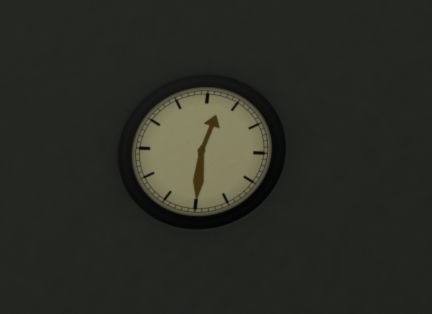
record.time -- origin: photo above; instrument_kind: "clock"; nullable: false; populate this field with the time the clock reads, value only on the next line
12:30
